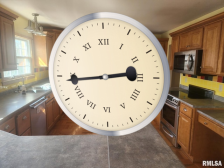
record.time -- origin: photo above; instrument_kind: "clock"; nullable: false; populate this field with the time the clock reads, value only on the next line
2:44
